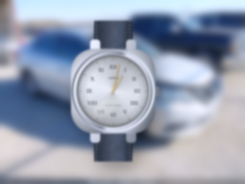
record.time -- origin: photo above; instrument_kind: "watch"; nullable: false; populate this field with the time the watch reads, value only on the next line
1:02
